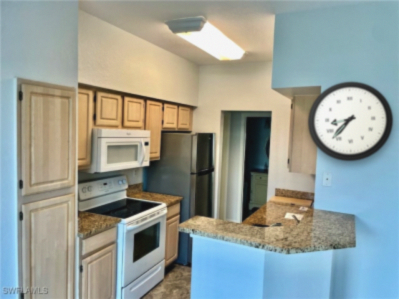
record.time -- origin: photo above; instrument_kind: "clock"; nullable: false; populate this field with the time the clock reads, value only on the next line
8:37
